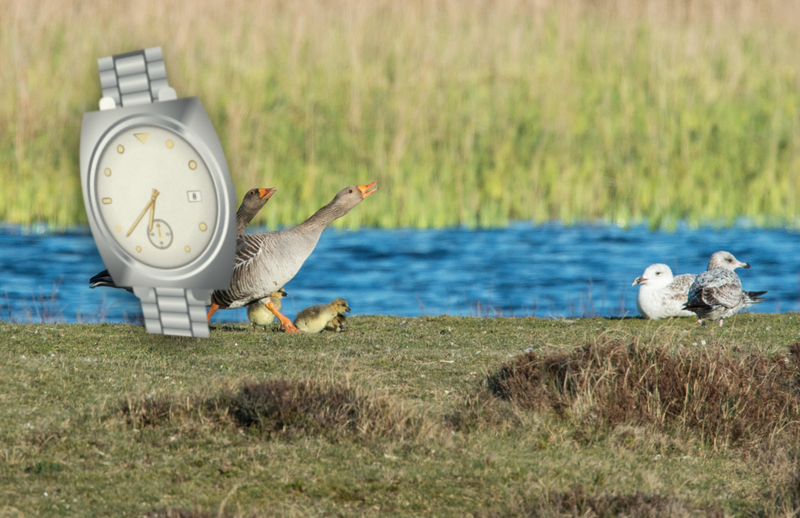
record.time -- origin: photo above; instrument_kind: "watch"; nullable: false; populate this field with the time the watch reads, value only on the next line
6:38
